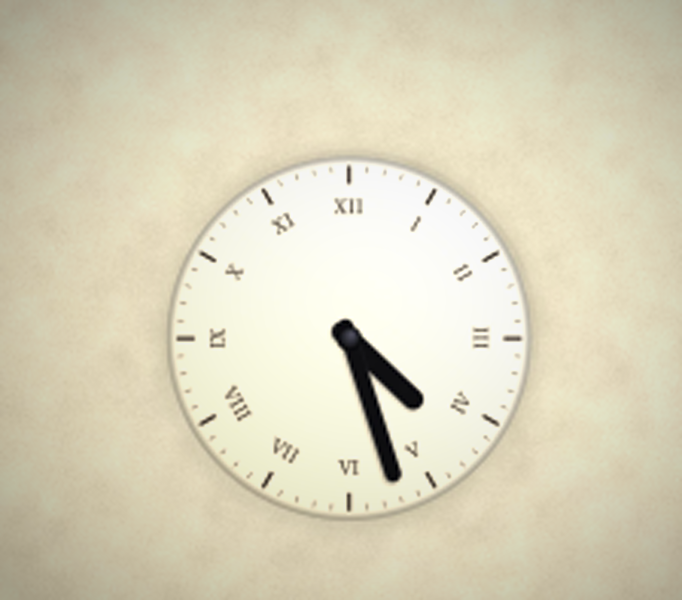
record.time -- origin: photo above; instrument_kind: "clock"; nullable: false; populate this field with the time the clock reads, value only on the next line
4:27
